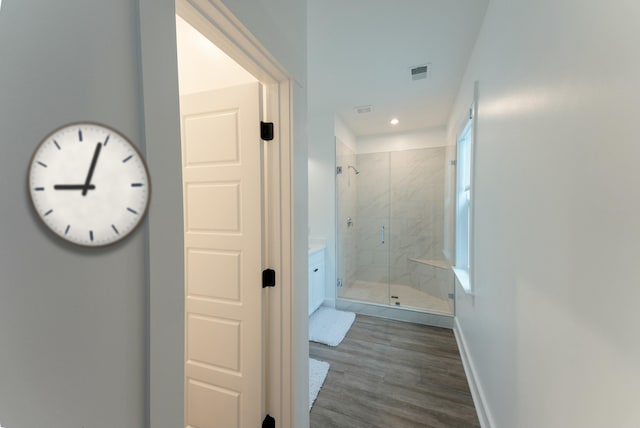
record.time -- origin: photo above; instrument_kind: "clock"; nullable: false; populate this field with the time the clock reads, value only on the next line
9:04
